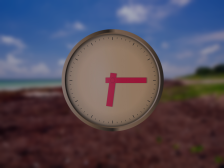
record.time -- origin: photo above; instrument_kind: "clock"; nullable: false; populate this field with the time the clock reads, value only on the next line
6:15
